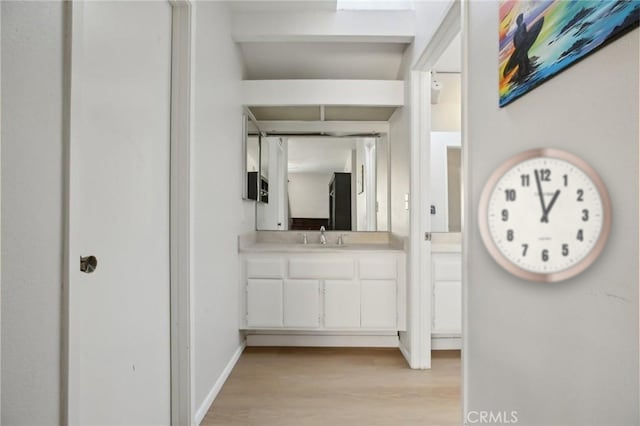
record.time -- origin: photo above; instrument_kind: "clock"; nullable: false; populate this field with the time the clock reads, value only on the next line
12:58
